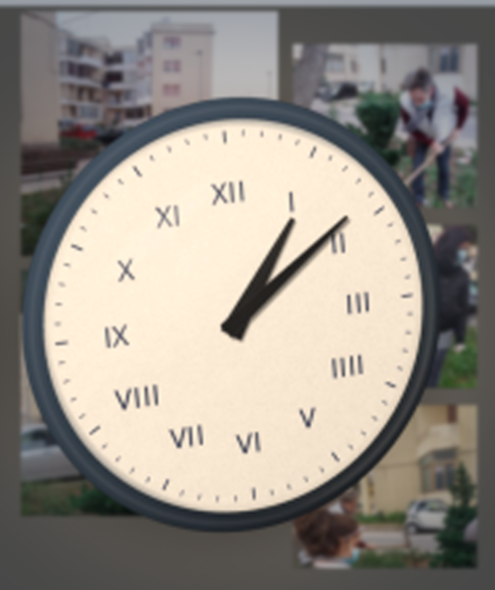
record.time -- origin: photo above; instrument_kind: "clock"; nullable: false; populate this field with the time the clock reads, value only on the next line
1:09
